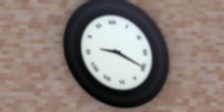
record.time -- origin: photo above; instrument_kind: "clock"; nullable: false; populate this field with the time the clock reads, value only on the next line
9:20
